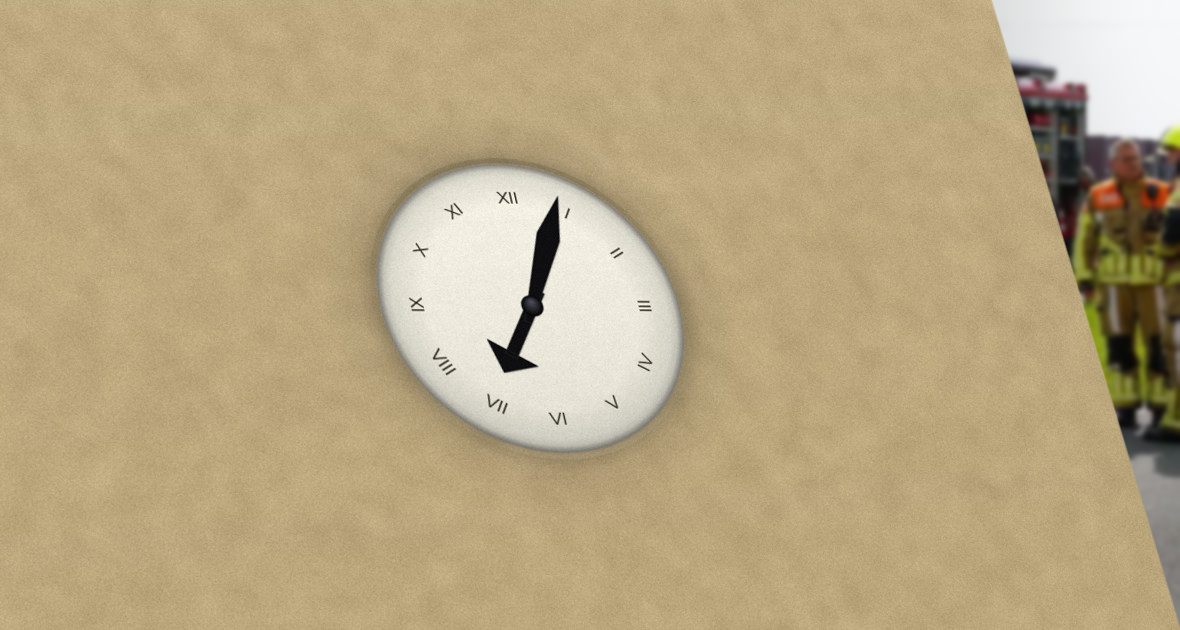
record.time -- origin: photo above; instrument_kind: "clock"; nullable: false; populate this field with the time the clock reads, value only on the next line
7:04
